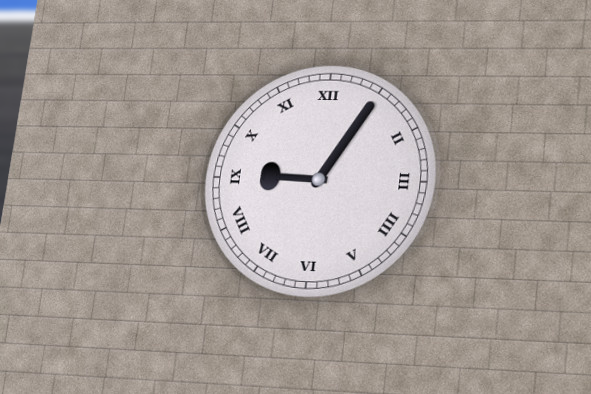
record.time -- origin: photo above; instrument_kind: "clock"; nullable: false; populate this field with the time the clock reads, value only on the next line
9:05
